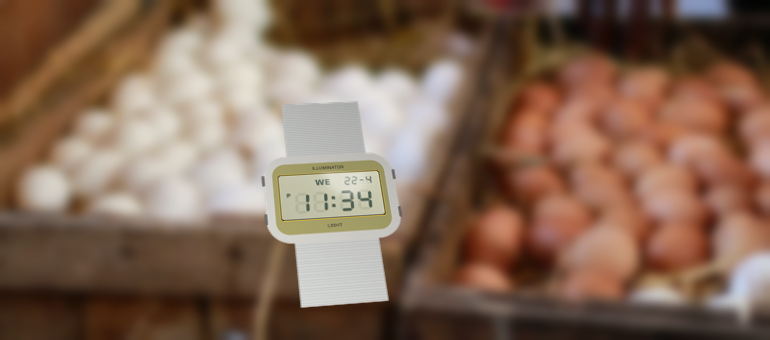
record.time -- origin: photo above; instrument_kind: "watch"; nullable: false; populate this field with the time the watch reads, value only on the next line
11:34
